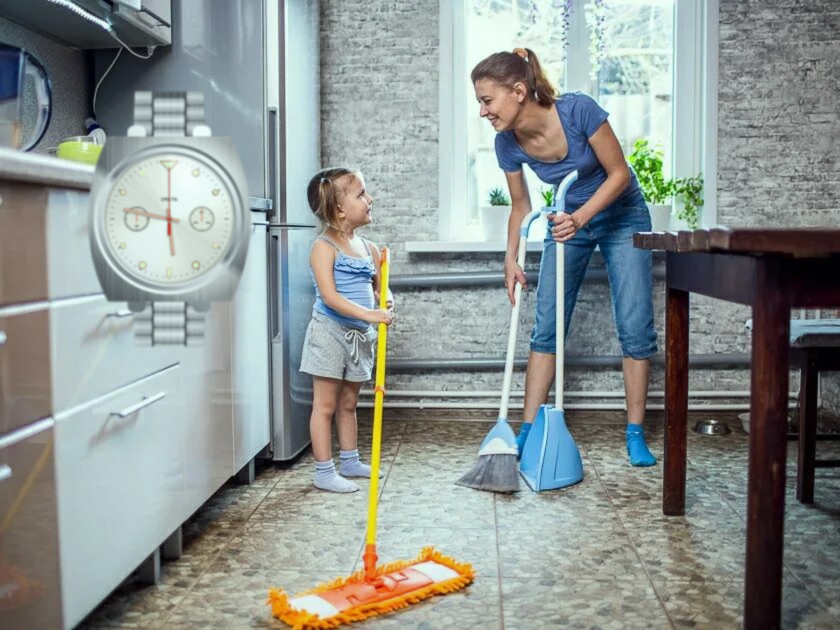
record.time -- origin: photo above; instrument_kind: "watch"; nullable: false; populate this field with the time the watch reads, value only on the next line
5:47
